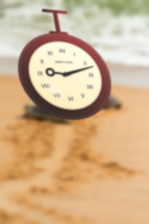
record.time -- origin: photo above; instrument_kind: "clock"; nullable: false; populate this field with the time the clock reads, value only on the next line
9:12
